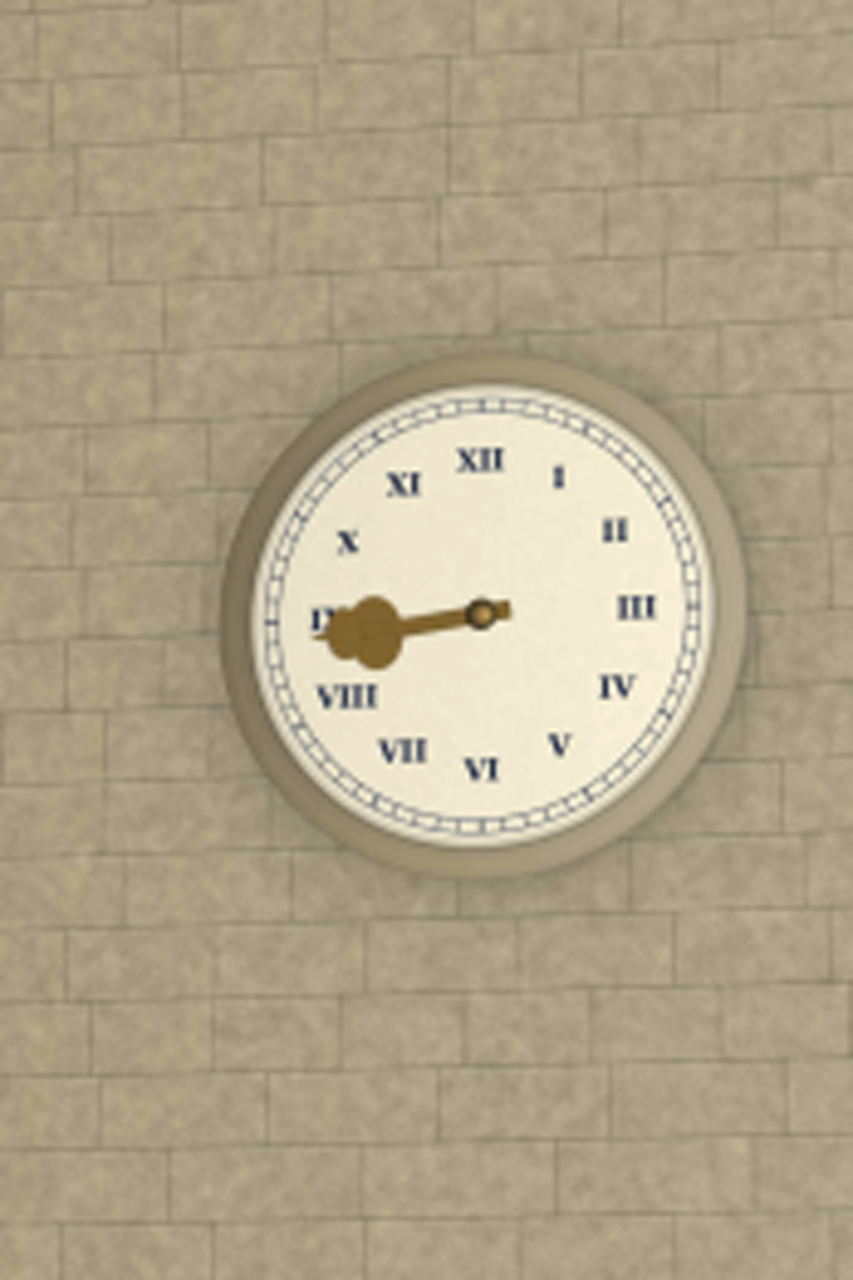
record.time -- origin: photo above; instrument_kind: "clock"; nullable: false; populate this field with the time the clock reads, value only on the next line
8:44
